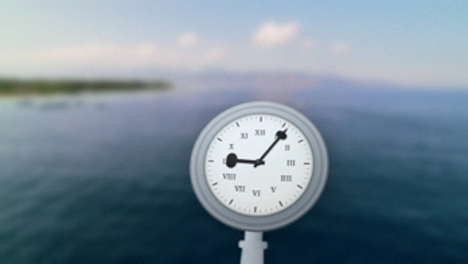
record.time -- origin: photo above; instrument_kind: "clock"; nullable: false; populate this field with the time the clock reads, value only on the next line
9:06
